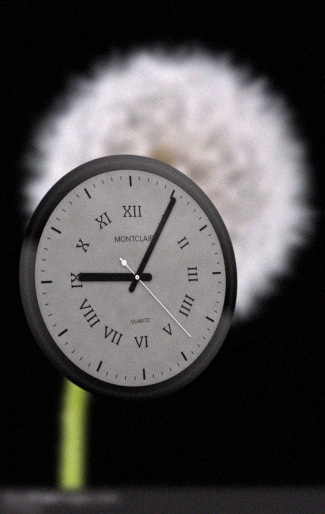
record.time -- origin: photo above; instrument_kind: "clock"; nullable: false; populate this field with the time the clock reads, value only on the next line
9:05:23
